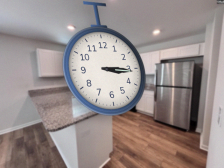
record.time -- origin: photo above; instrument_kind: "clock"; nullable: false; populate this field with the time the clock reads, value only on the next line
3:16
